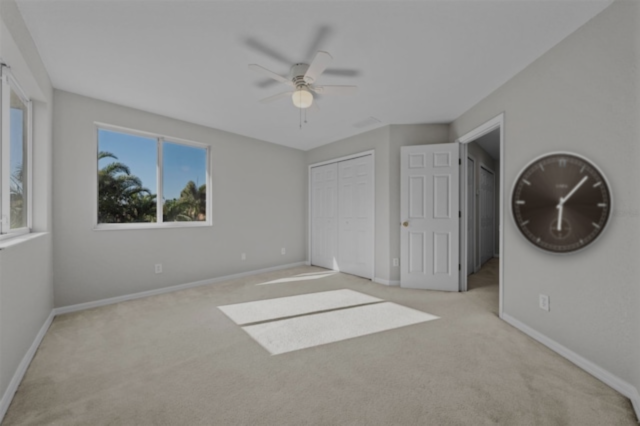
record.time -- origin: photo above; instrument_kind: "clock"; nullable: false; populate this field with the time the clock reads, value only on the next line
6:07
